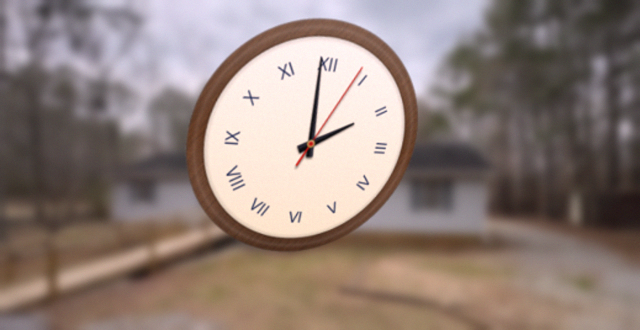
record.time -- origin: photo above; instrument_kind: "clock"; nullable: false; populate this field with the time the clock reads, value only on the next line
1:59:04
